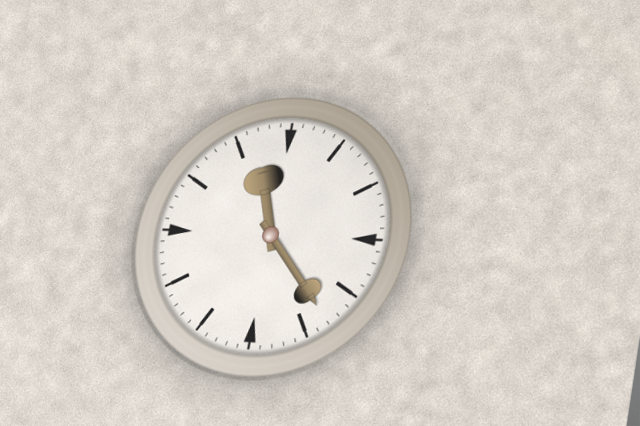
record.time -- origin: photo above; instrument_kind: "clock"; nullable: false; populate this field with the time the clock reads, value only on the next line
11:23
